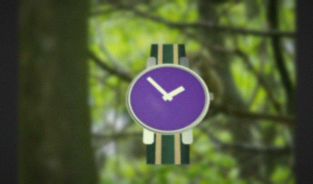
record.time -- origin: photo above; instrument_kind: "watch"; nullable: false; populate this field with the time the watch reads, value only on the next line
1:53
